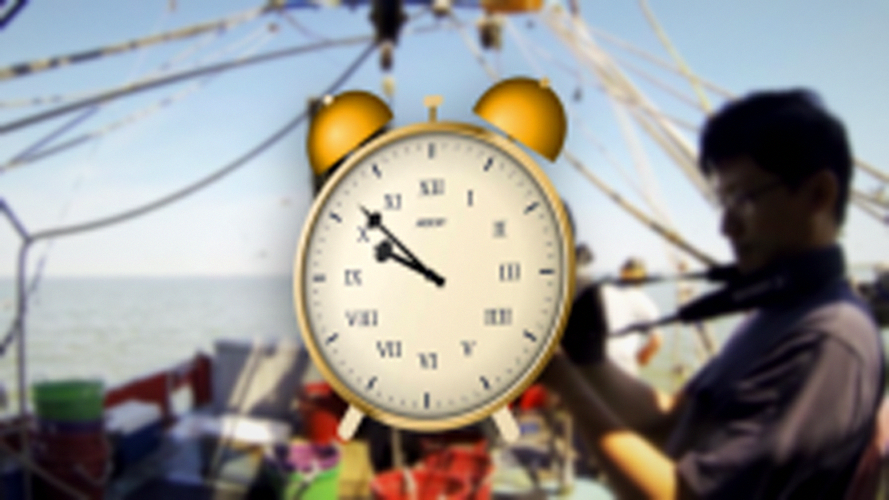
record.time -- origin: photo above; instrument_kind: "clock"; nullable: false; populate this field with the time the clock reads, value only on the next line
9:52
